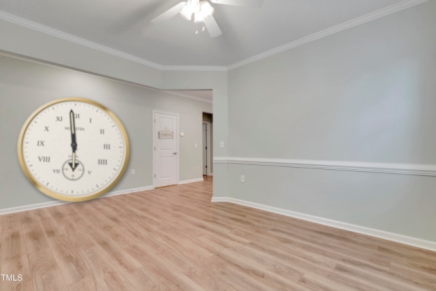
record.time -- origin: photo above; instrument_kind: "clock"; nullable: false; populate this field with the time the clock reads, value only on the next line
5:59
